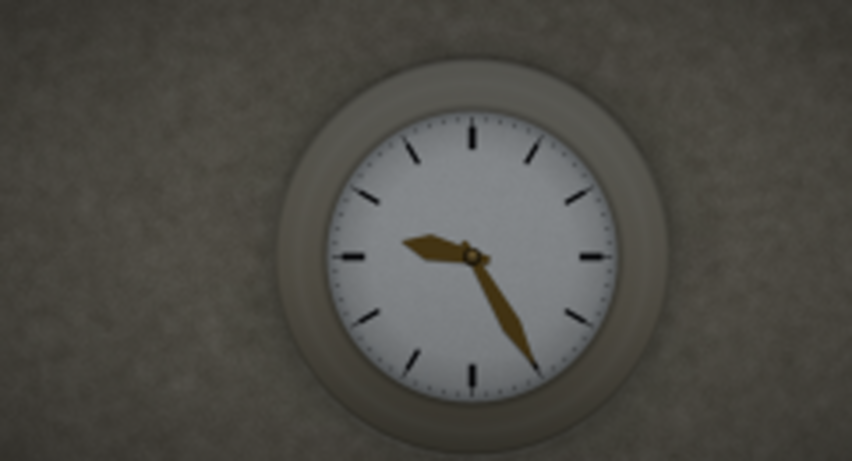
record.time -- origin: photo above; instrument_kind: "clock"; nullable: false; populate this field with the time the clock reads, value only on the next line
9:25
